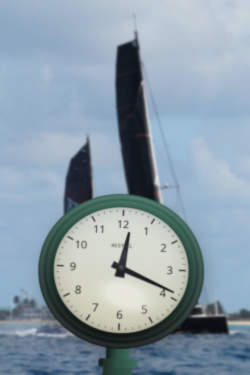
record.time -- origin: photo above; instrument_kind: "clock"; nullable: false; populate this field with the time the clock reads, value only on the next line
12:19
